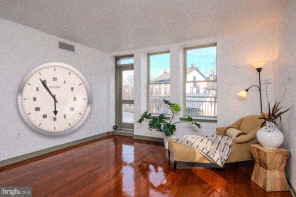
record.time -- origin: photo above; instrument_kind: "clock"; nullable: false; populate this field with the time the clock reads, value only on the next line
5:54
